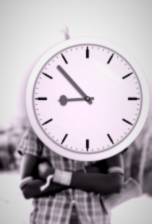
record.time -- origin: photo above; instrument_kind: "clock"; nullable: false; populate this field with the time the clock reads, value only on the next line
8:53
